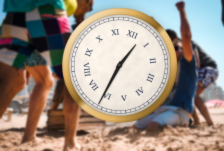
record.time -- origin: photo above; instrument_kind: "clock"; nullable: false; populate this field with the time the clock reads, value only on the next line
12:31
